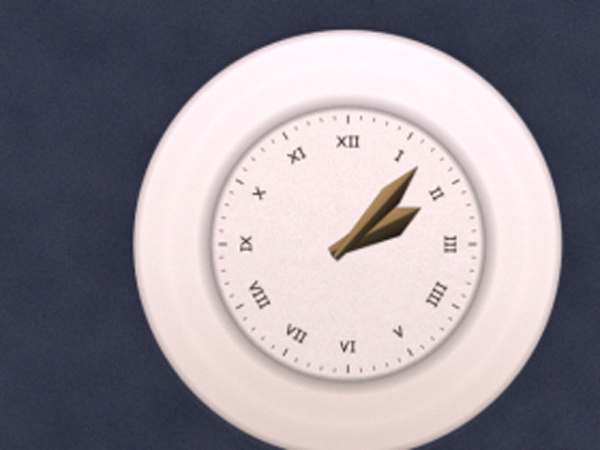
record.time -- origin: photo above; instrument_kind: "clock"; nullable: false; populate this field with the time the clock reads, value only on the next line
2:07
